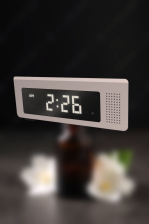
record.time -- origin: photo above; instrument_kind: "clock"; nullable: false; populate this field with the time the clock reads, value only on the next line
2:26
